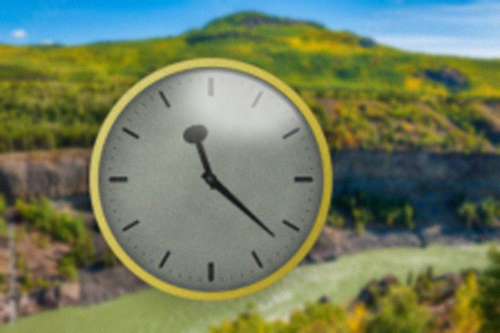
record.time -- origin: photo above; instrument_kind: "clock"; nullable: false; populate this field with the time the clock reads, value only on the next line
11:22
